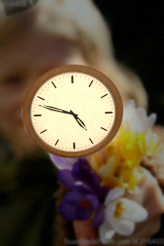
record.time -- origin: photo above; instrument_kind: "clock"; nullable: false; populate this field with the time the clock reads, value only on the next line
4:48
